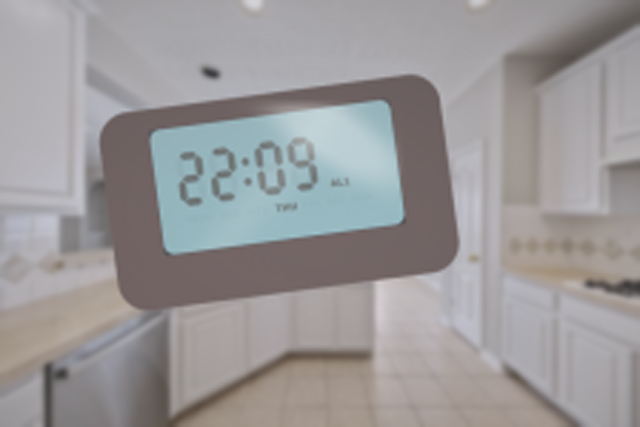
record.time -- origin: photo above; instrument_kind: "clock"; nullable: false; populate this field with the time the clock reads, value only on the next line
22:09
